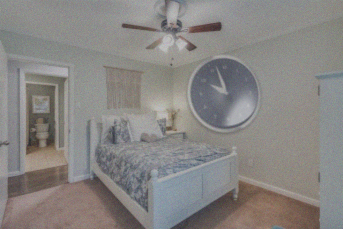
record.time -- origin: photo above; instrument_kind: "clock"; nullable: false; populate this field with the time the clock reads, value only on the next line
9:57
